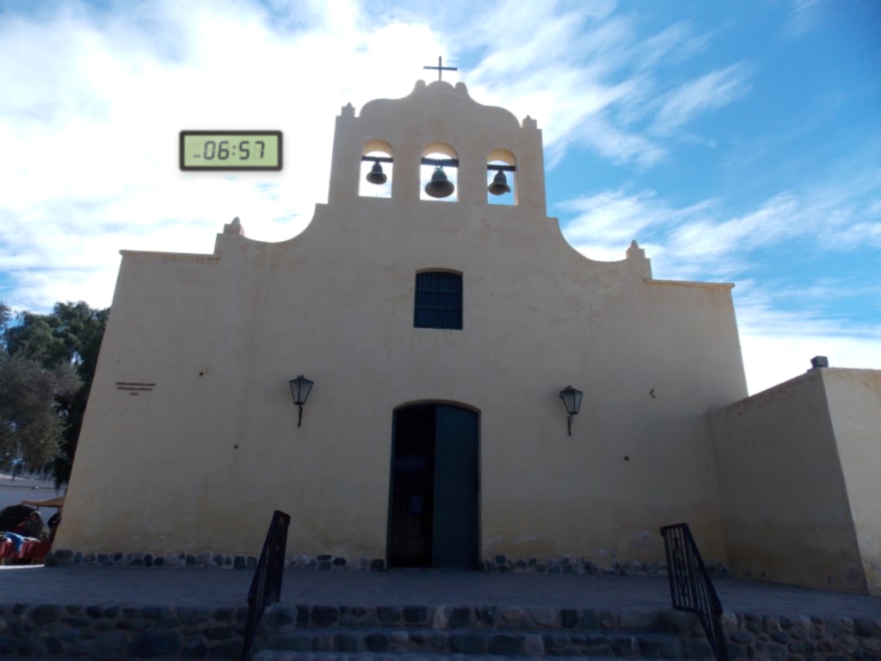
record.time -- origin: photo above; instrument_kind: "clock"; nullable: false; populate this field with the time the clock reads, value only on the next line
6:57
